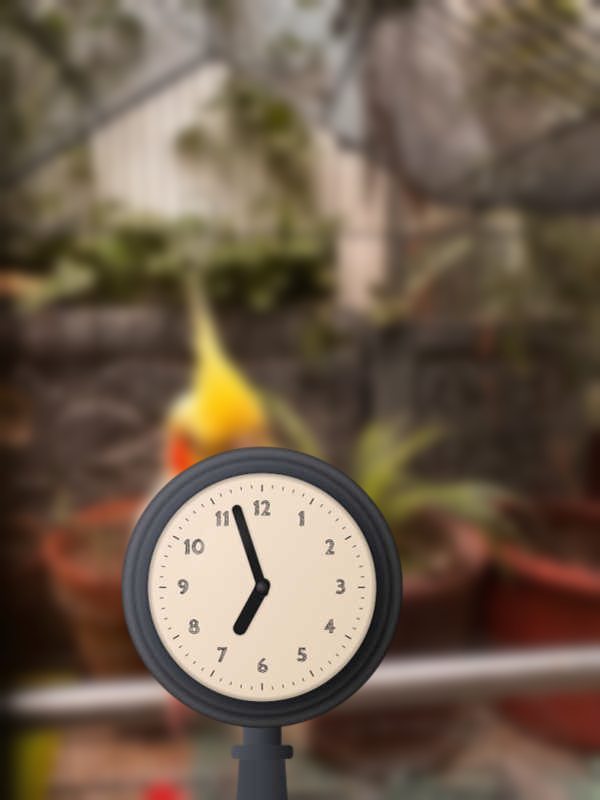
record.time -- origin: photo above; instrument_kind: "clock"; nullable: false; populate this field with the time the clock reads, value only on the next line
6:57
